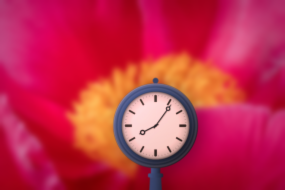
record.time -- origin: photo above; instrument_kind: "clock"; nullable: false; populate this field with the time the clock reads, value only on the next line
8:06
